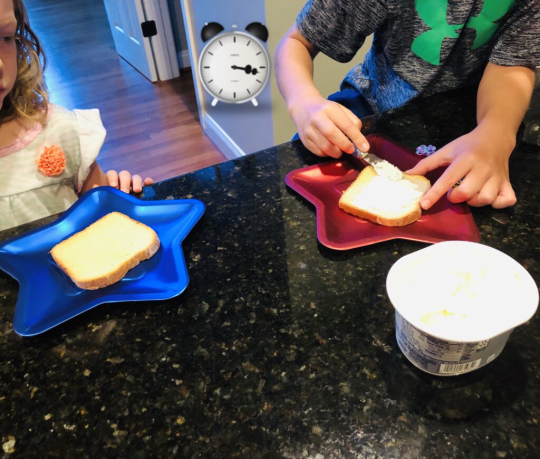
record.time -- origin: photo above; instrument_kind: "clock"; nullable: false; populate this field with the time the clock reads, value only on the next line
3:17
